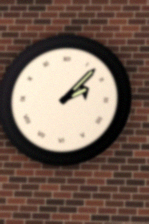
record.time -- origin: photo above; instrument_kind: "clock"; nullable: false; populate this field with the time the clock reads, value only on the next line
2:07
